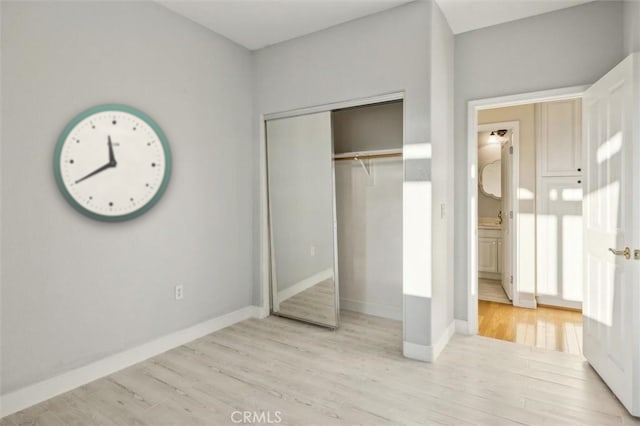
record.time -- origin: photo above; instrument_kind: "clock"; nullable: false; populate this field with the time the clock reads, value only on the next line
11:40
